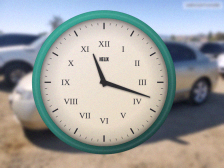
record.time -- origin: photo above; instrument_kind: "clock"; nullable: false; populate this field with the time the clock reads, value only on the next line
11:18
